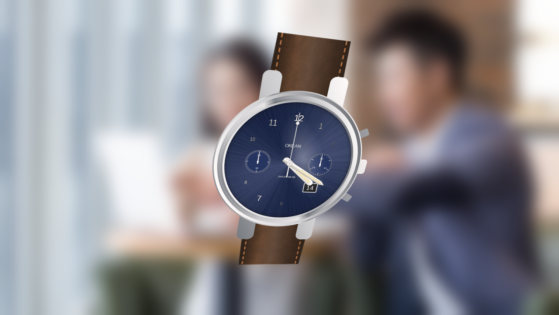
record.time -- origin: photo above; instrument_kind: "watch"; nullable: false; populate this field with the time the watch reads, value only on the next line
4:20
